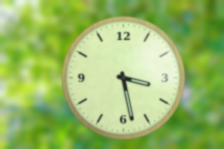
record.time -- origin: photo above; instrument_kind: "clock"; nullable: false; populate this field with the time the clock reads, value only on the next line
3:28
